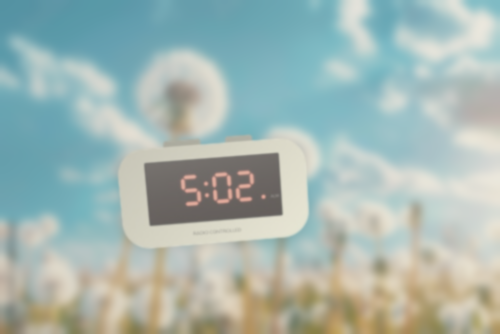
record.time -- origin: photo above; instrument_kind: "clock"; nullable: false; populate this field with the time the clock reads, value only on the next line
5:02
